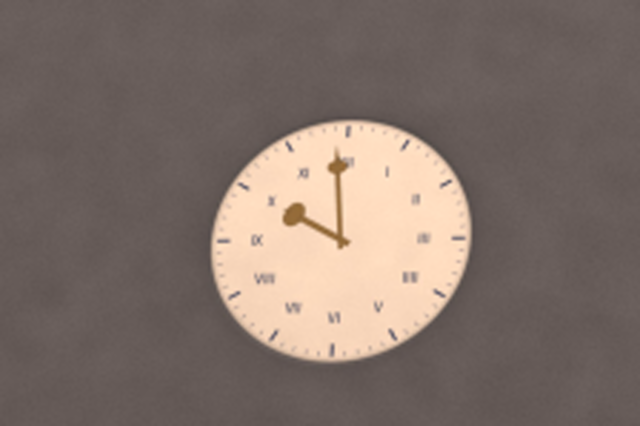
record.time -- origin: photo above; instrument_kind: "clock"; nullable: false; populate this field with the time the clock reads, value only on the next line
9:59
